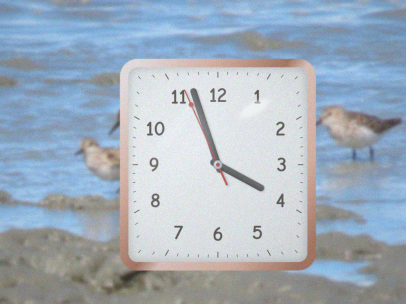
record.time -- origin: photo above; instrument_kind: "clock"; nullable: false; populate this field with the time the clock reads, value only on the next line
3:56:56
